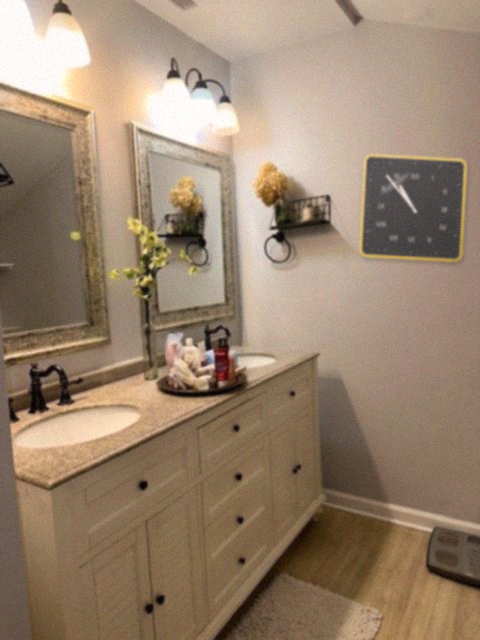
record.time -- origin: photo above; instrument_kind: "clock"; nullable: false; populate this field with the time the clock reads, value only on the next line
10:53
